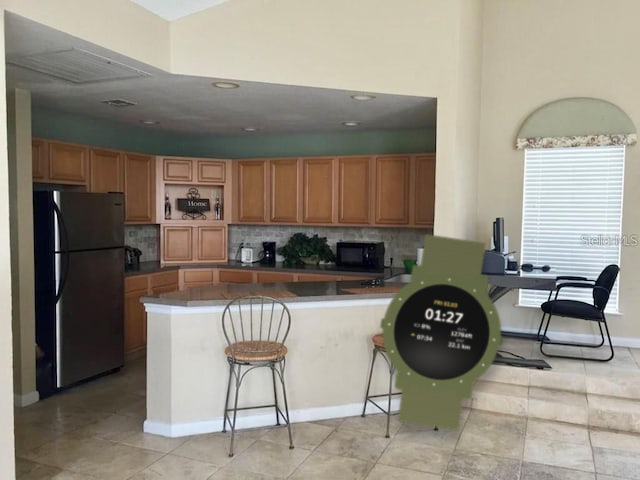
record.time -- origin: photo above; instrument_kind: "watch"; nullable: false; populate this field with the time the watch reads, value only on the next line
1:27
